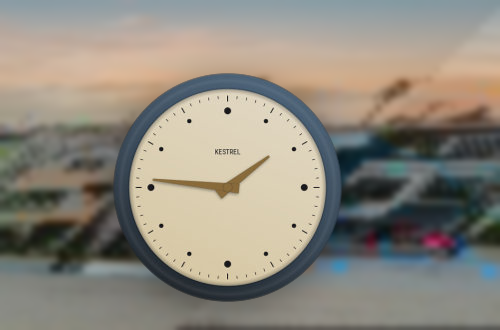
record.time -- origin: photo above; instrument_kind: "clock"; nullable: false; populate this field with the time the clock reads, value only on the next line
1:46
